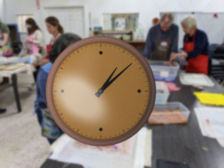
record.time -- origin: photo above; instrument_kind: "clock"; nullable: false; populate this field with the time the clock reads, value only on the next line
1:08
